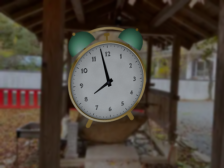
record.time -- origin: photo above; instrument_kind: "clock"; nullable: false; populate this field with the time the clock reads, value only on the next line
7:58
